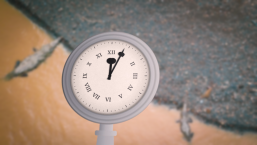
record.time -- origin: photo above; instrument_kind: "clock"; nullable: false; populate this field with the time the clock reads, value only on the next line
12:04
